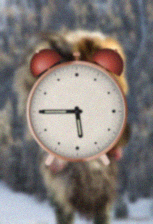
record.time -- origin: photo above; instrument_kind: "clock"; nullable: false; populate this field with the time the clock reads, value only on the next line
5:45
